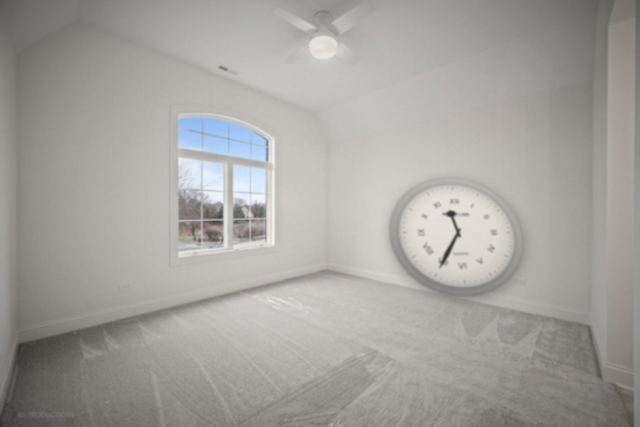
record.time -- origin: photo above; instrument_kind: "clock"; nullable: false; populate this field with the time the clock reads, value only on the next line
11:35
